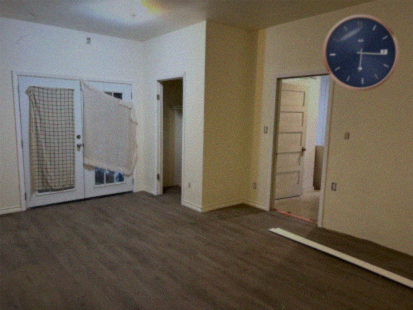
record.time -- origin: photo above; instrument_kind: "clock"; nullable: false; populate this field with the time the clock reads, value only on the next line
6:16
